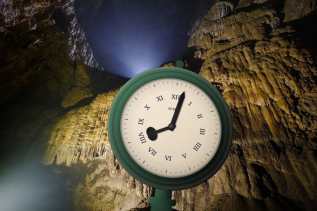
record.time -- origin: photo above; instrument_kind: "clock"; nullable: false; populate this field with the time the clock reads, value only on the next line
8:02
